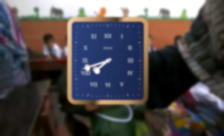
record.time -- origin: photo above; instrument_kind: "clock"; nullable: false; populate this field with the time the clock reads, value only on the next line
7:42
